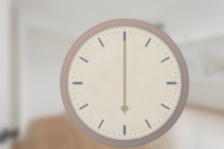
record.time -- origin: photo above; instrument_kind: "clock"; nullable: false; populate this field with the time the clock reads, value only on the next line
6:00
